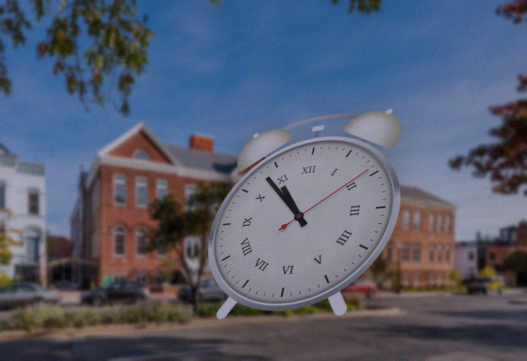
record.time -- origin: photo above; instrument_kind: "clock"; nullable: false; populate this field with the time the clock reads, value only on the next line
10:53:09
